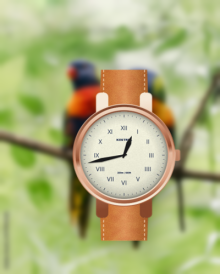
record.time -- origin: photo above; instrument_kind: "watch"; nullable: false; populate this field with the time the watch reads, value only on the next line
12:43
